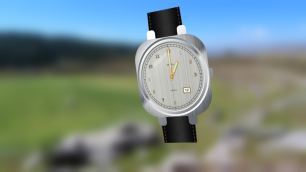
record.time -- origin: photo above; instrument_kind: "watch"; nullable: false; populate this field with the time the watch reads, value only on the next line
1:00
